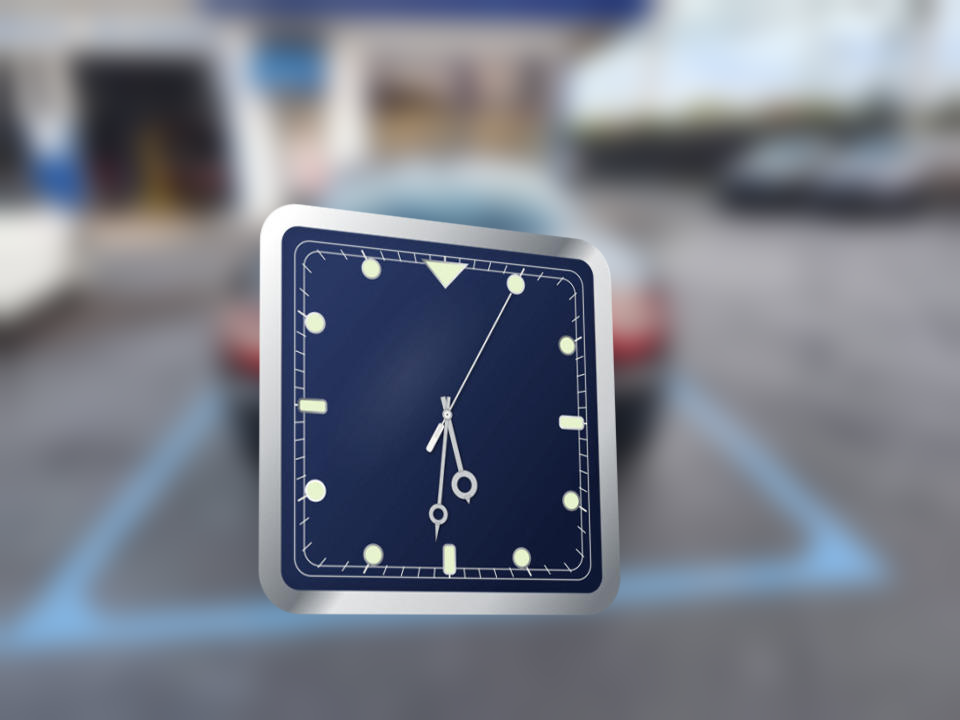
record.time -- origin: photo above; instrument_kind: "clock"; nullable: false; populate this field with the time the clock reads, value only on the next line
5:31:05
